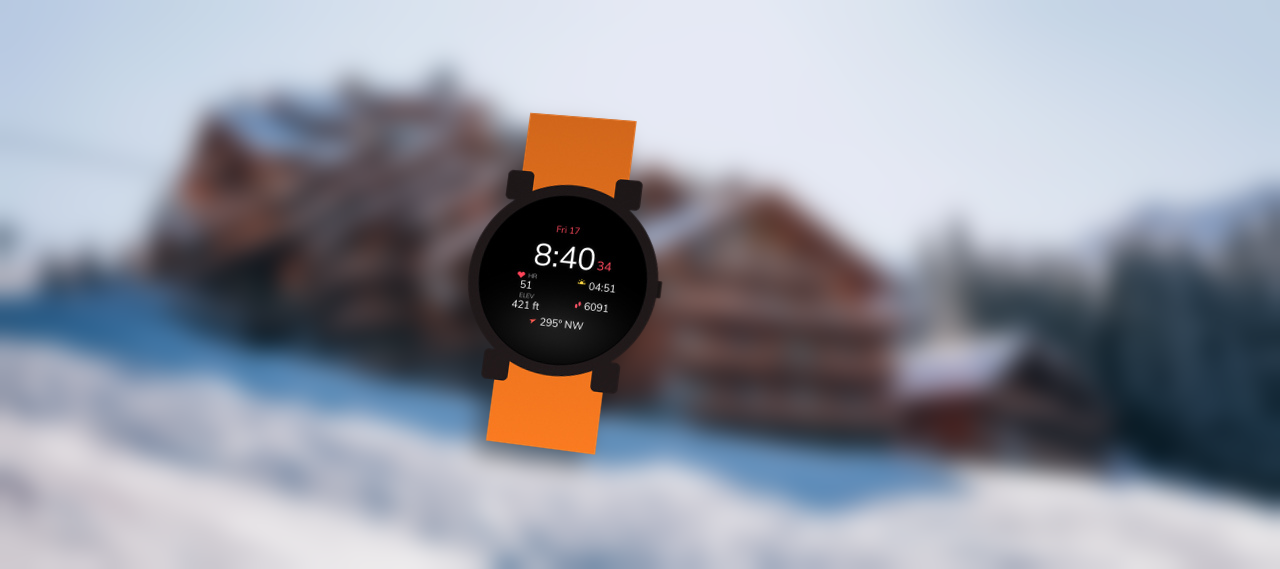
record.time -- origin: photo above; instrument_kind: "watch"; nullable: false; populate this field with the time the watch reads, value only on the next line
8:40:34
